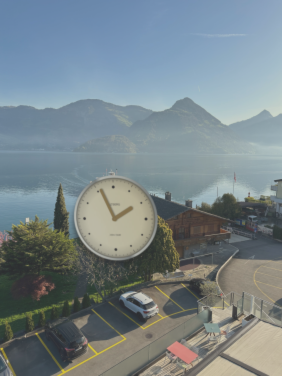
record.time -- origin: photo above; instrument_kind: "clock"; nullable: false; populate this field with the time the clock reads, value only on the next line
1:56
